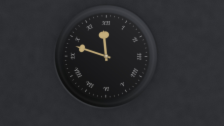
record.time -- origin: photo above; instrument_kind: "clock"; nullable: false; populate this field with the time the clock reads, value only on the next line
11:48
